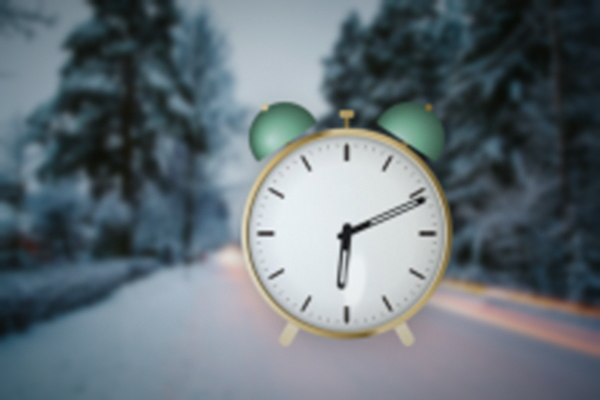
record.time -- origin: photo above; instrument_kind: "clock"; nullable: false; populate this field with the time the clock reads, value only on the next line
6:11
